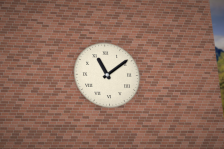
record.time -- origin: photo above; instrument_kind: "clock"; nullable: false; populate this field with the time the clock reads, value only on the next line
11:09
